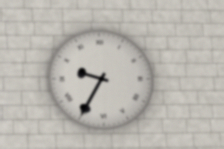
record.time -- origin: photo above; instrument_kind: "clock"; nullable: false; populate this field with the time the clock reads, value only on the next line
9:35
